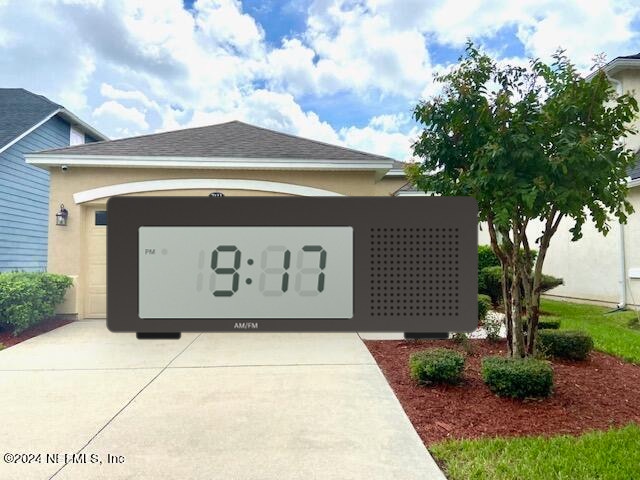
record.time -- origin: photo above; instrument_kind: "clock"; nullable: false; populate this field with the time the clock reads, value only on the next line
9:17
